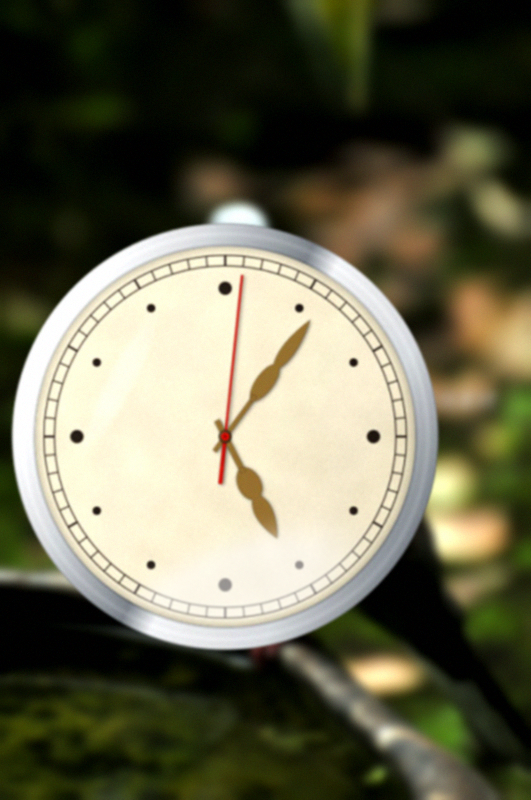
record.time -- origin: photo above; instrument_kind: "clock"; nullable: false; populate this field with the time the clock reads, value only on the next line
5:06:01
